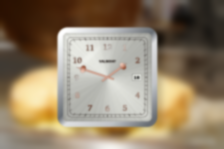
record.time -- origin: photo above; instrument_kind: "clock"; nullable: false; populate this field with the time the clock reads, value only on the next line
1:48
